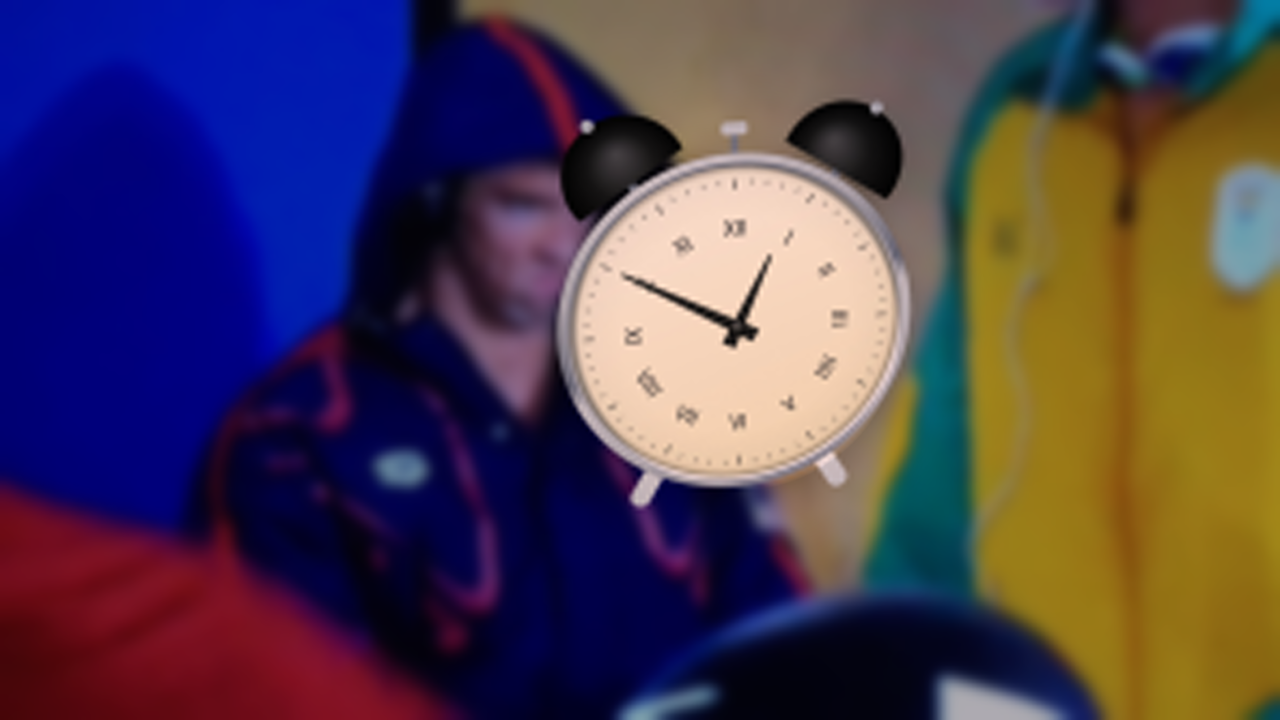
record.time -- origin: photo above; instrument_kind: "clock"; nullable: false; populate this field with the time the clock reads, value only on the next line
12:50
